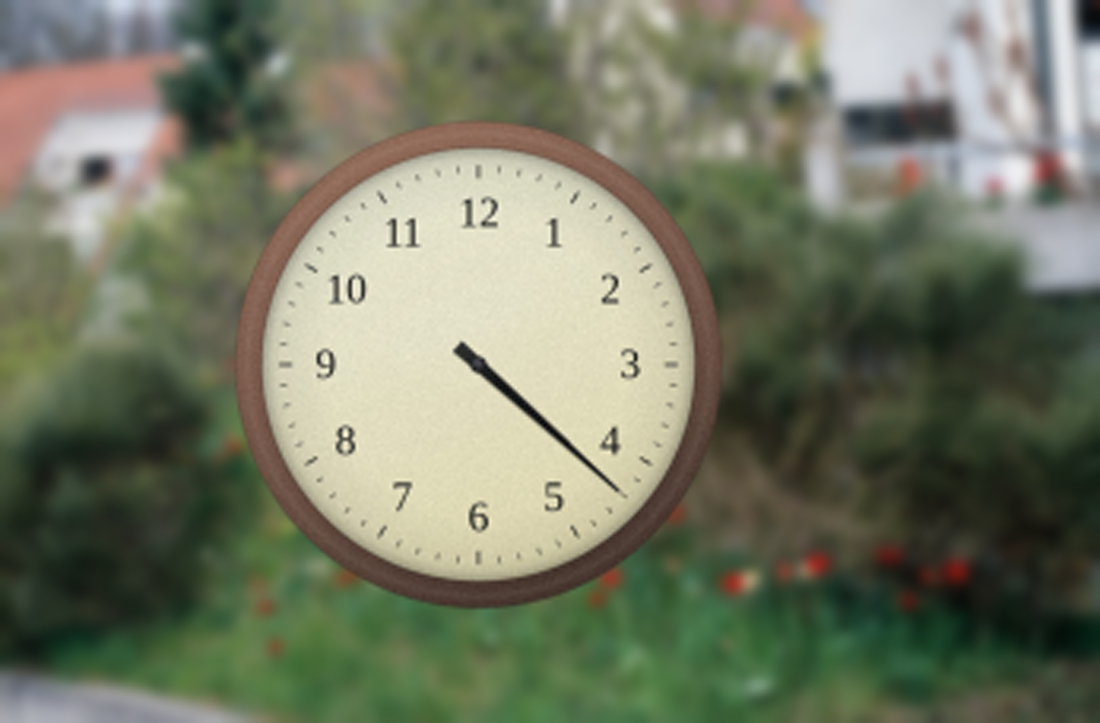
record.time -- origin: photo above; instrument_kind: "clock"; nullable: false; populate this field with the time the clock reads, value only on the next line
4:22
